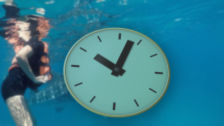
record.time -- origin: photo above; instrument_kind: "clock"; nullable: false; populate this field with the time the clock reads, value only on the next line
10:03
